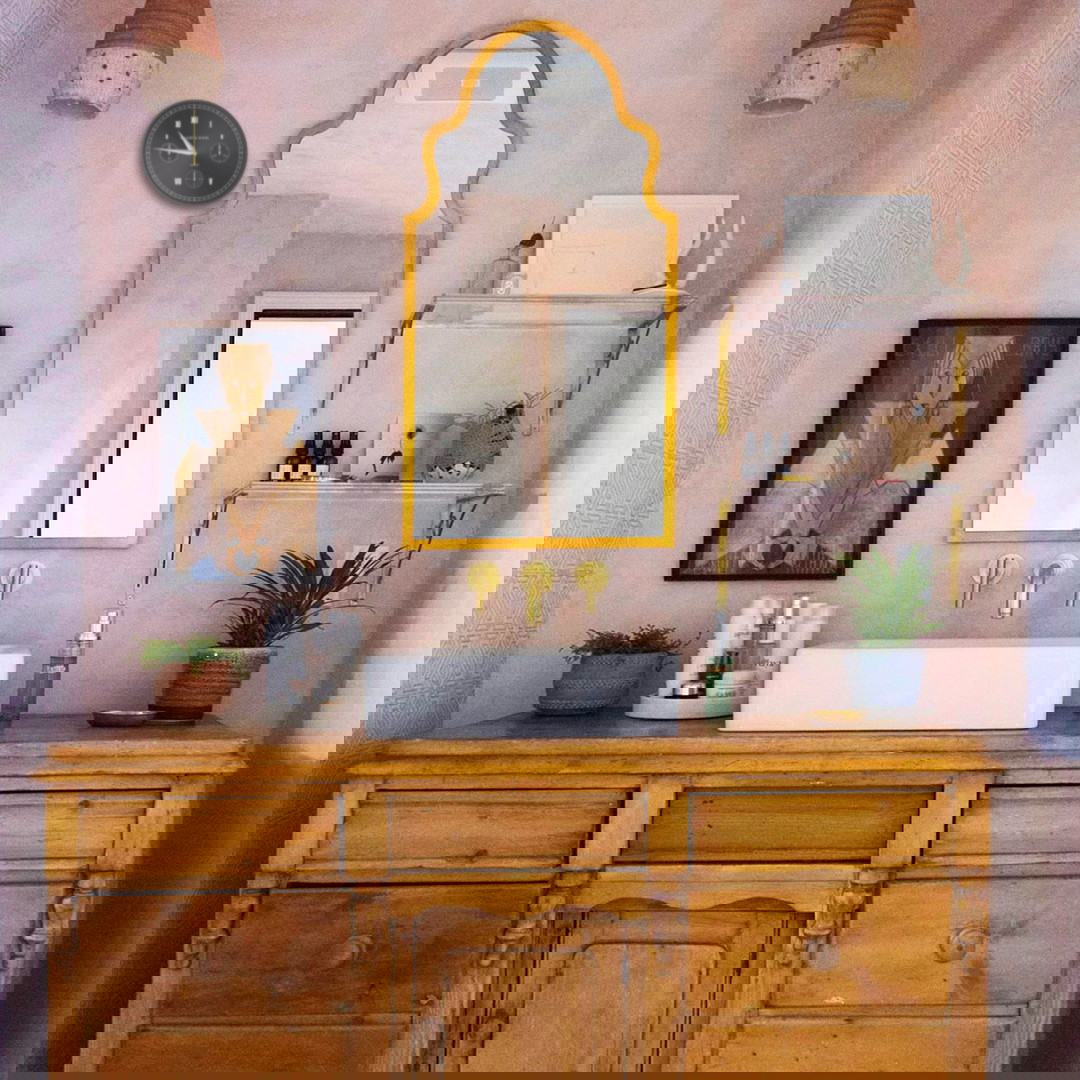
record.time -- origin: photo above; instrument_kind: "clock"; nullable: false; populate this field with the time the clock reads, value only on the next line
10:46
